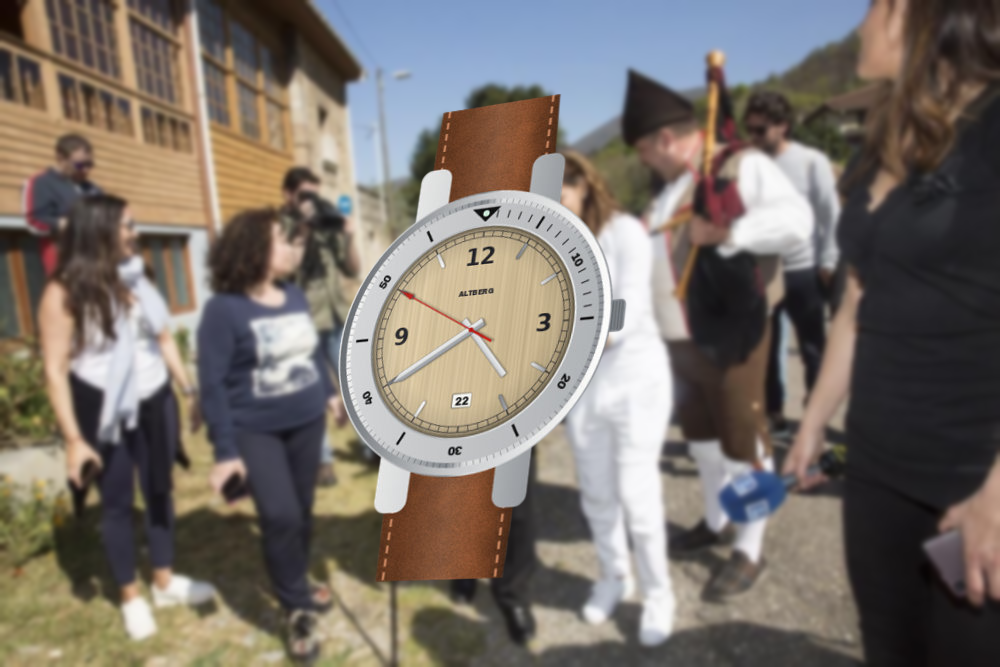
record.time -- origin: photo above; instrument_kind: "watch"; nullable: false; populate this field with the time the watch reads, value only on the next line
4:39:50
